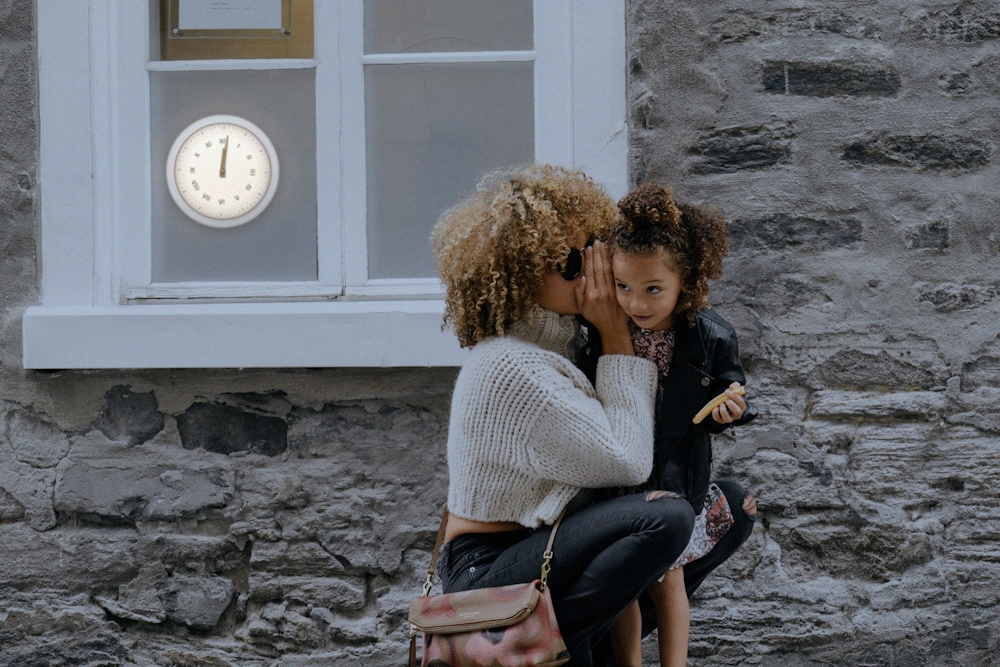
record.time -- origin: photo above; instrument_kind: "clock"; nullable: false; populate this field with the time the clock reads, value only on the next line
12:01
